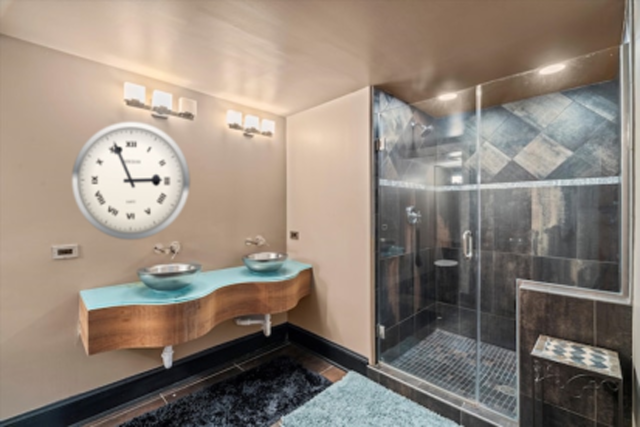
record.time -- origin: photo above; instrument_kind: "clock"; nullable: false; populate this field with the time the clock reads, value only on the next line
2:56
